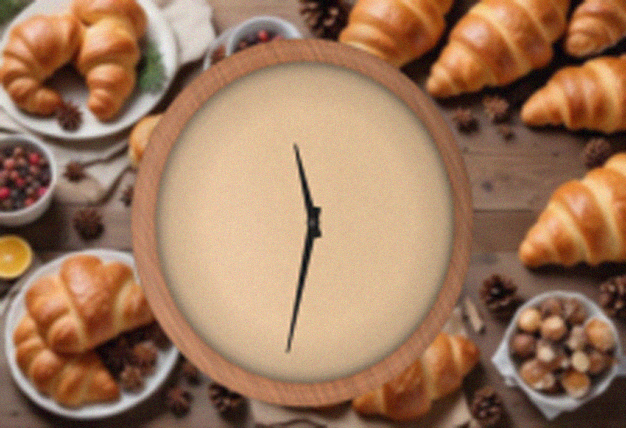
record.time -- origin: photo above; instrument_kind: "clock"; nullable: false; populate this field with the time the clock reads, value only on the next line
11:32
